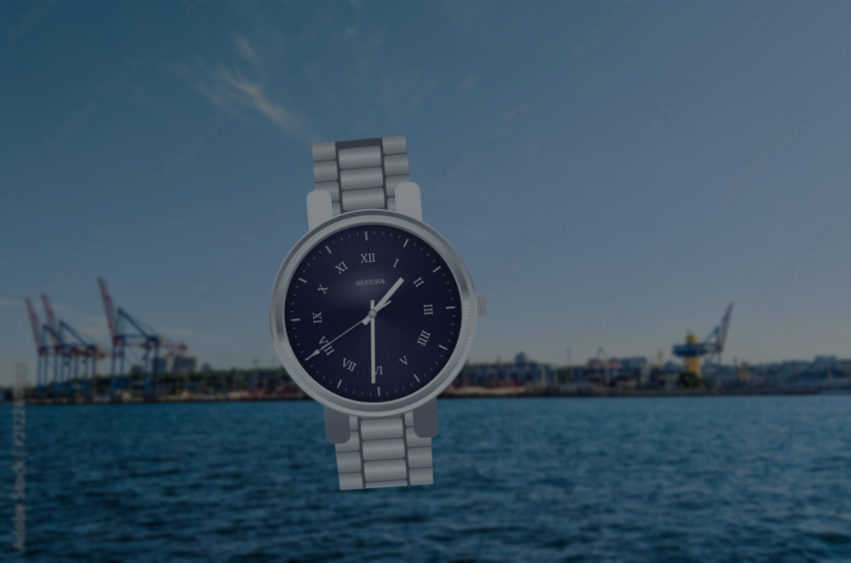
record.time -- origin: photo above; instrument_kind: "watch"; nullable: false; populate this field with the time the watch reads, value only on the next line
1:30:40
